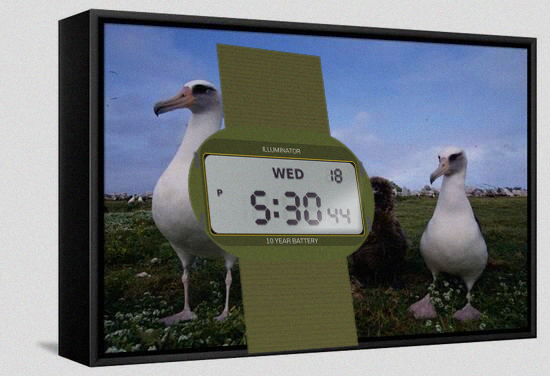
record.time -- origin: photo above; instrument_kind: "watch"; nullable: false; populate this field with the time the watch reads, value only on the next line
5:30:44
